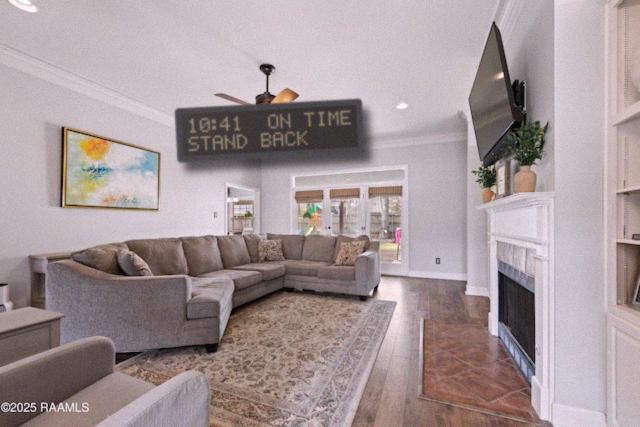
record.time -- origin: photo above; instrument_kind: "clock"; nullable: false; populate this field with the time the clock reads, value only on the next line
10:41
